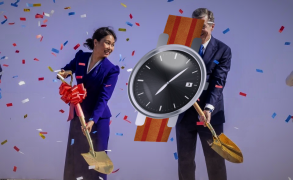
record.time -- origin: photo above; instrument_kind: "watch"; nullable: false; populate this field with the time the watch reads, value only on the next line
7:07
